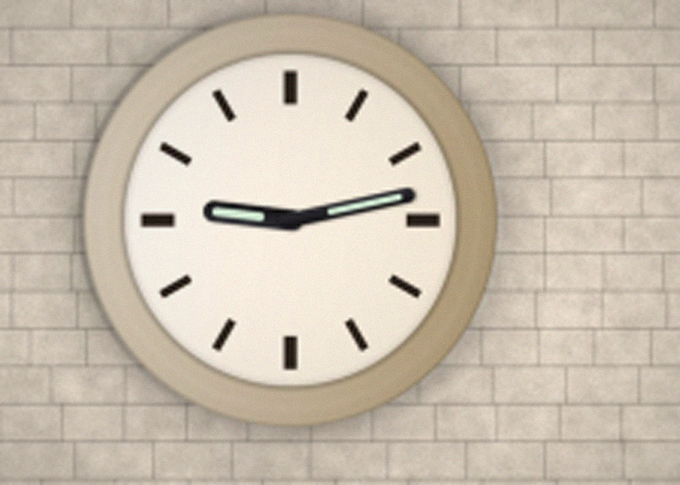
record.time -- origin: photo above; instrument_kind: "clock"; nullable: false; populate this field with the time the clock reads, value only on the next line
9:13
